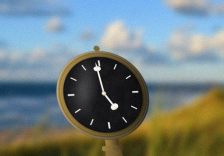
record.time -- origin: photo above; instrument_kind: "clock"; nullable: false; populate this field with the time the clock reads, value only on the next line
4:59
